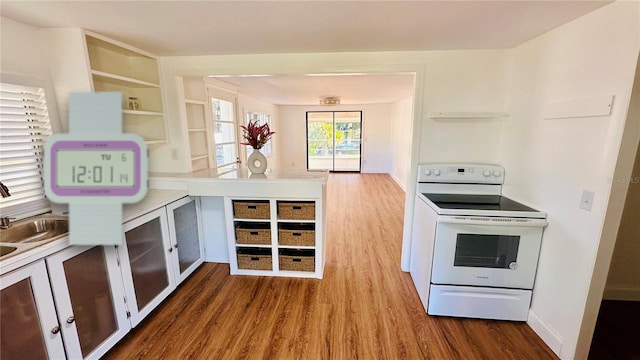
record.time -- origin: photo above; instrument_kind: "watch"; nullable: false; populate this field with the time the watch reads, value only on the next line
12:01
